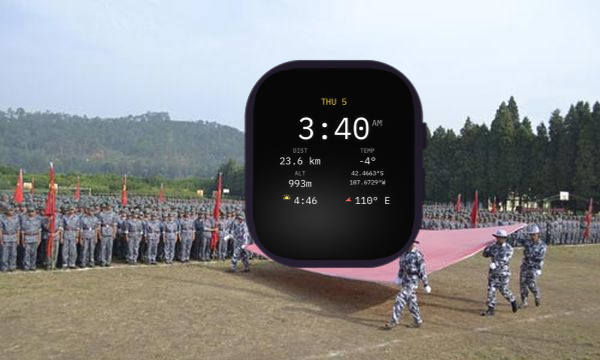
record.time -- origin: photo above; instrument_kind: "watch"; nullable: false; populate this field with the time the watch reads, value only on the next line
3:40
